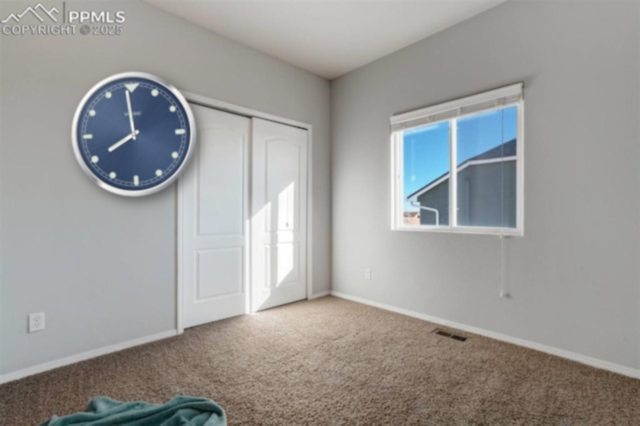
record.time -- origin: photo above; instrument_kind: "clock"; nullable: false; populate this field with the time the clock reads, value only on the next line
7:59
